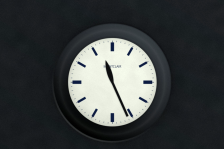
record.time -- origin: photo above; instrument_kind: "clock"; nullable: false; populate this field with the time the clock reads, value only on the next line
11:26
